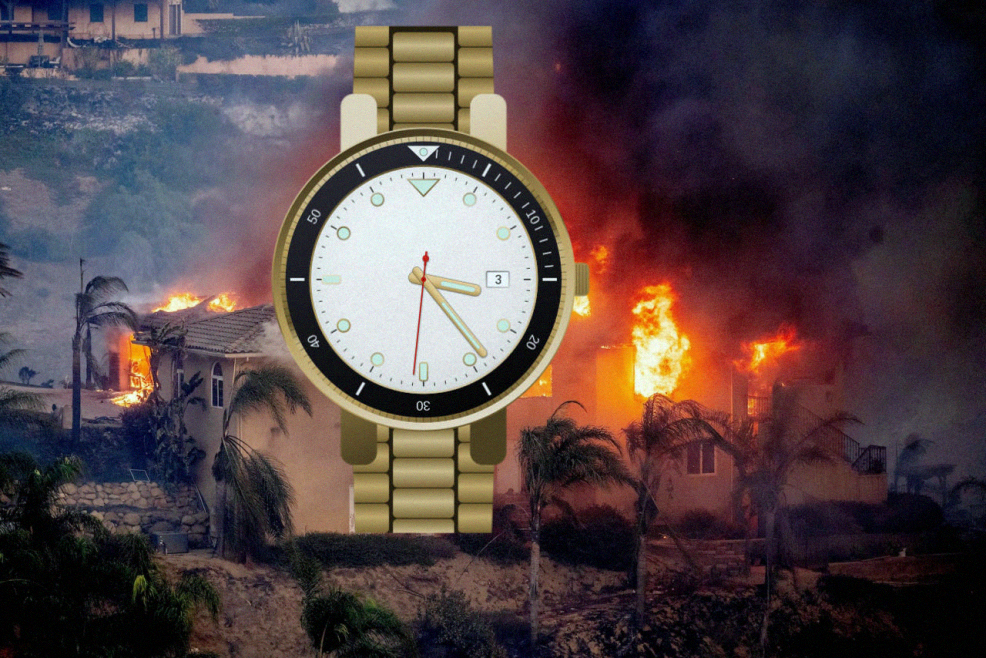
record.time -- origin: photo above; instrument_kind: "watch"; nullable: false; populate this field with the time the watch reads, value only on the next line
3:23:31
